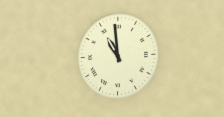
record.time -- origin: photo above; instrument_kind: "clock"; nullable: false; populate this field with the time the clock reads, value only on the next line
10:59
